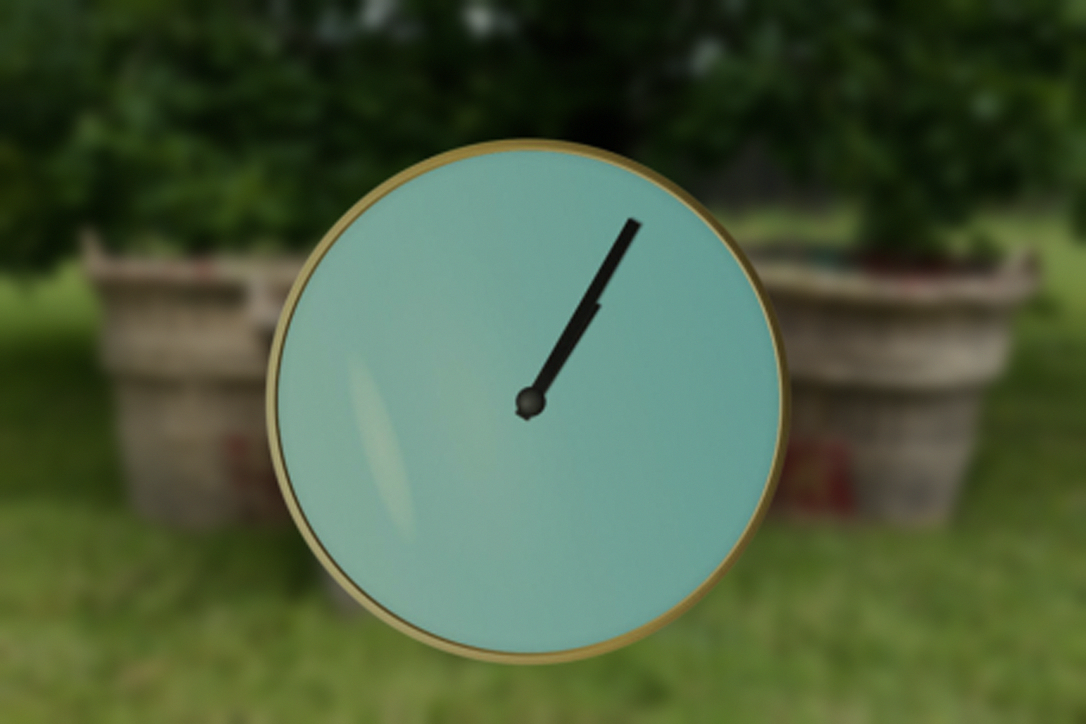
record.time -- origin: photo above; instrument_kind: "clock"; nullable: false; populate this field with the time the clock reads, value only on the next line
1:05
